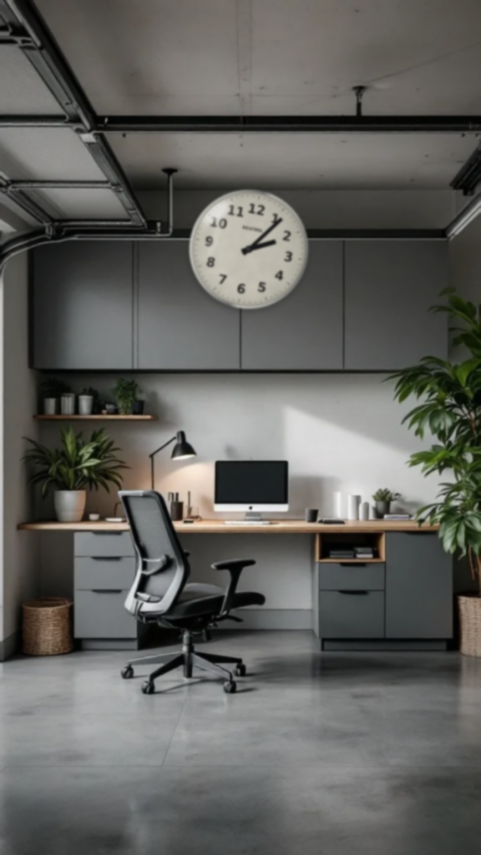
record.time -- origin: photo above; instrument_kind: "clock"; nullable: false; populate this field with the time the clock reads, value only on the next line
2:06
